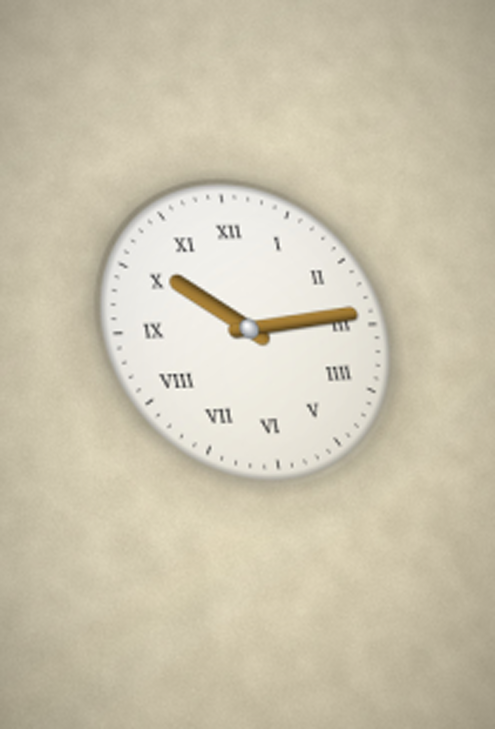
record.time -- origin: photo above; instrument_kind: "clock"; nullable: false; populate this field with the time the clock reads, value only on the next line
10:14
